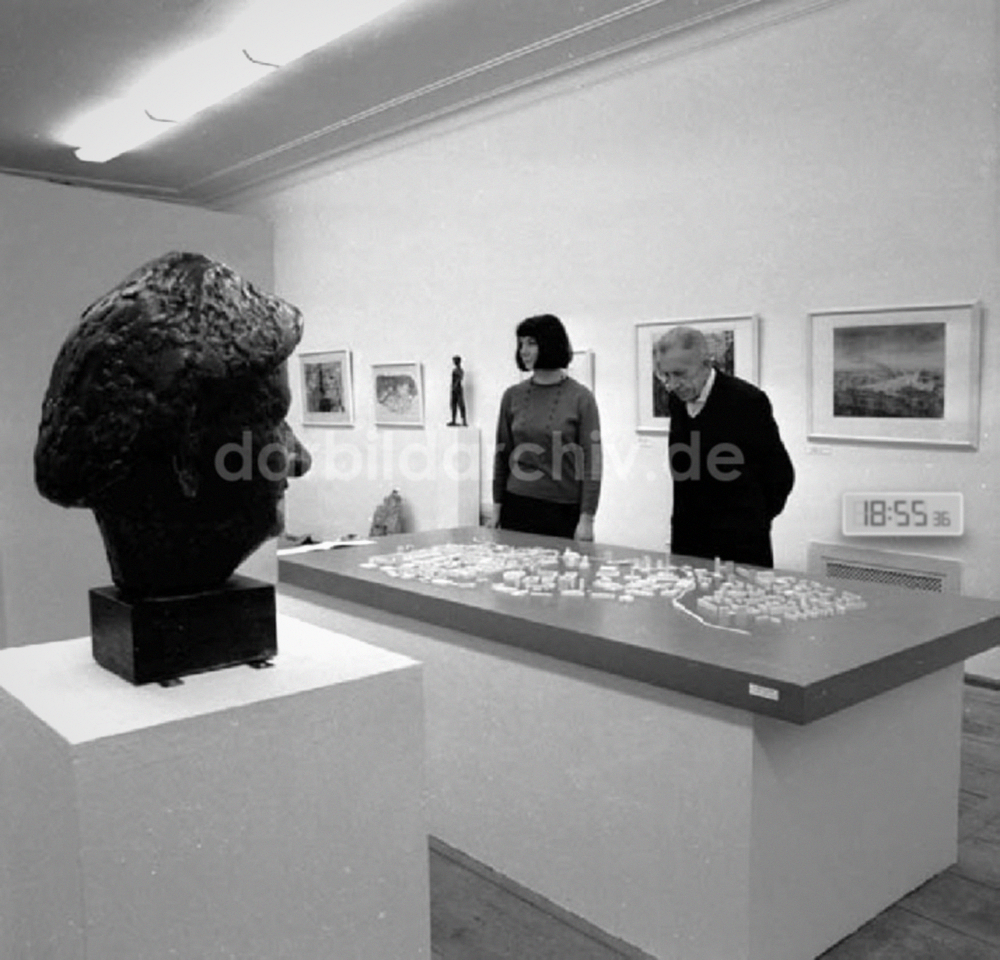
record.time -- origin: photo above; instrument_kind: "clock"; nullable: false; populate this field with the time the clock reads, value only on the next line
18:55
